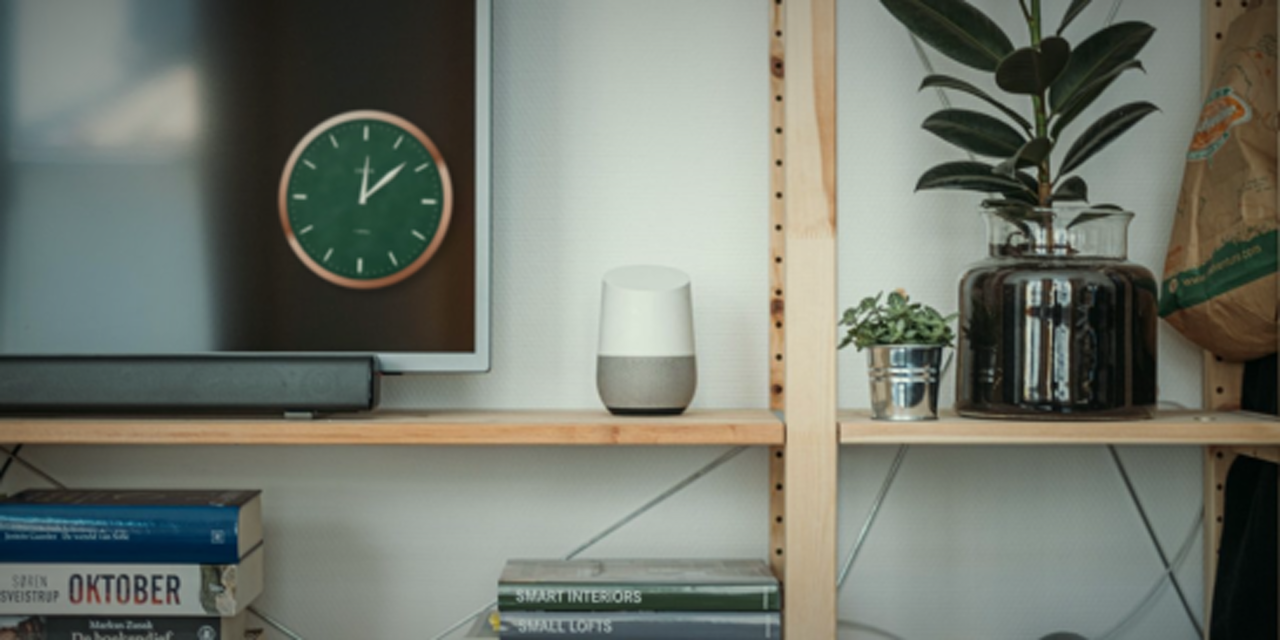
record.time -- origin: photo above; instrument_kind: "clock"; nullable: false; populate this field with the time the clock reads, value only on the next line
12:08
